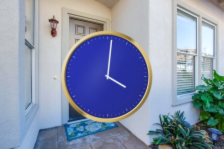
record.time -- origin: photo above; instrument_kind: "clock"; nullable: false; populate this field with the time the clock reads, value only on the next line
4:01
